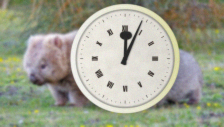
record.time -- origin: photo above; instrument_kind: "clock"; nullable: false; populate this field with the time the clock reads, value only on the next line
12:04
